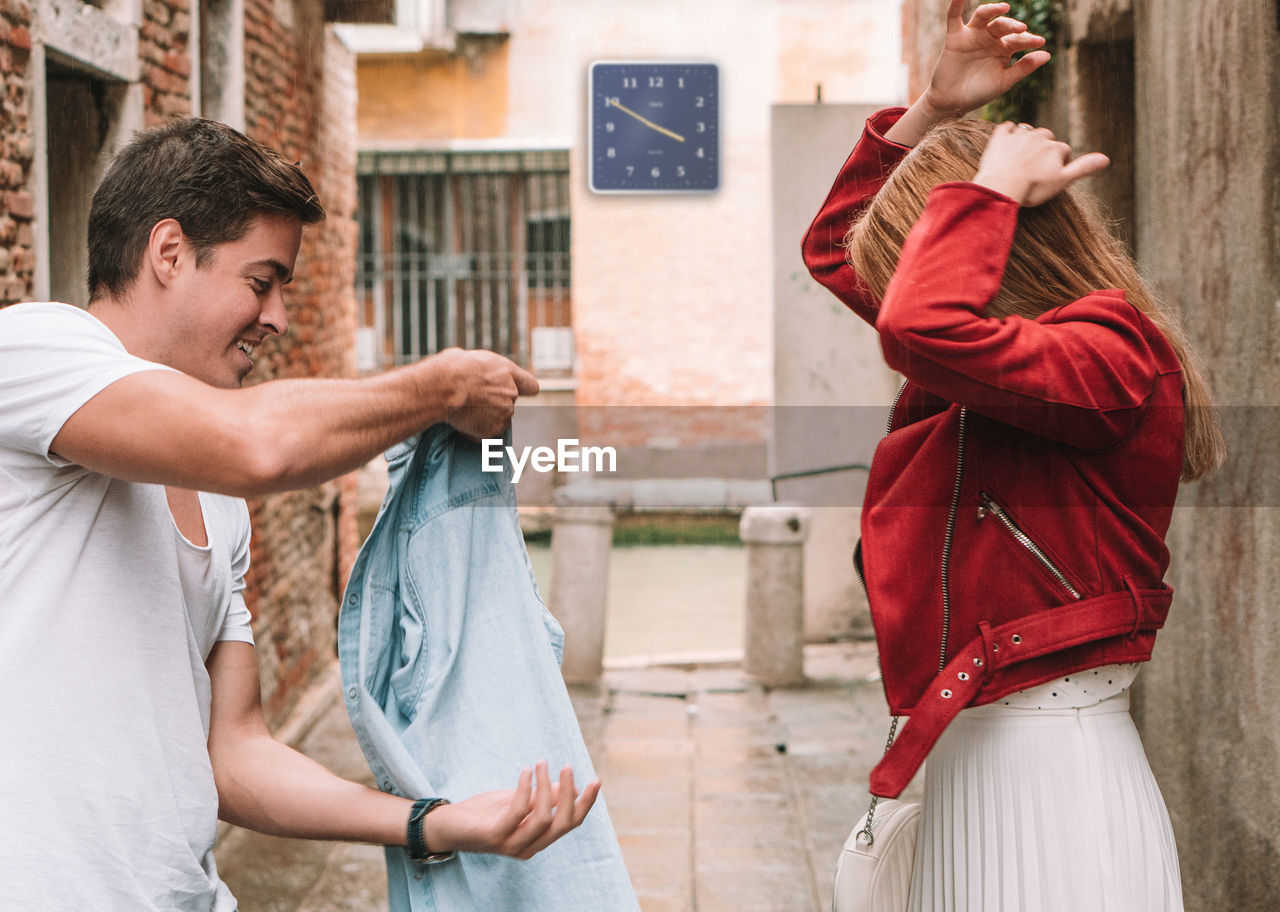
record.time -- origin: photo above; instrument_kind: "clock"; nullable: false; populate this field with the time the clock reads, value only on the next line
3:50
